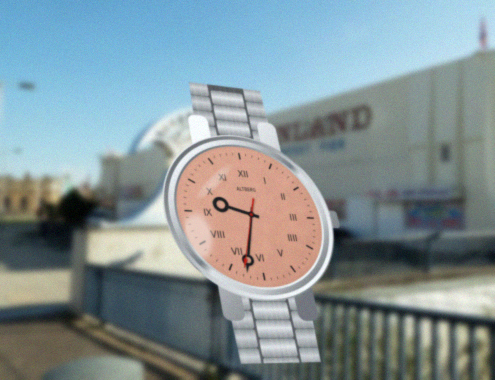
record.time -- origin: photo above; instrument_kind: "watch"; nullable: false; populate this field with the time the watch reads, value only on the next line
9:32:33
